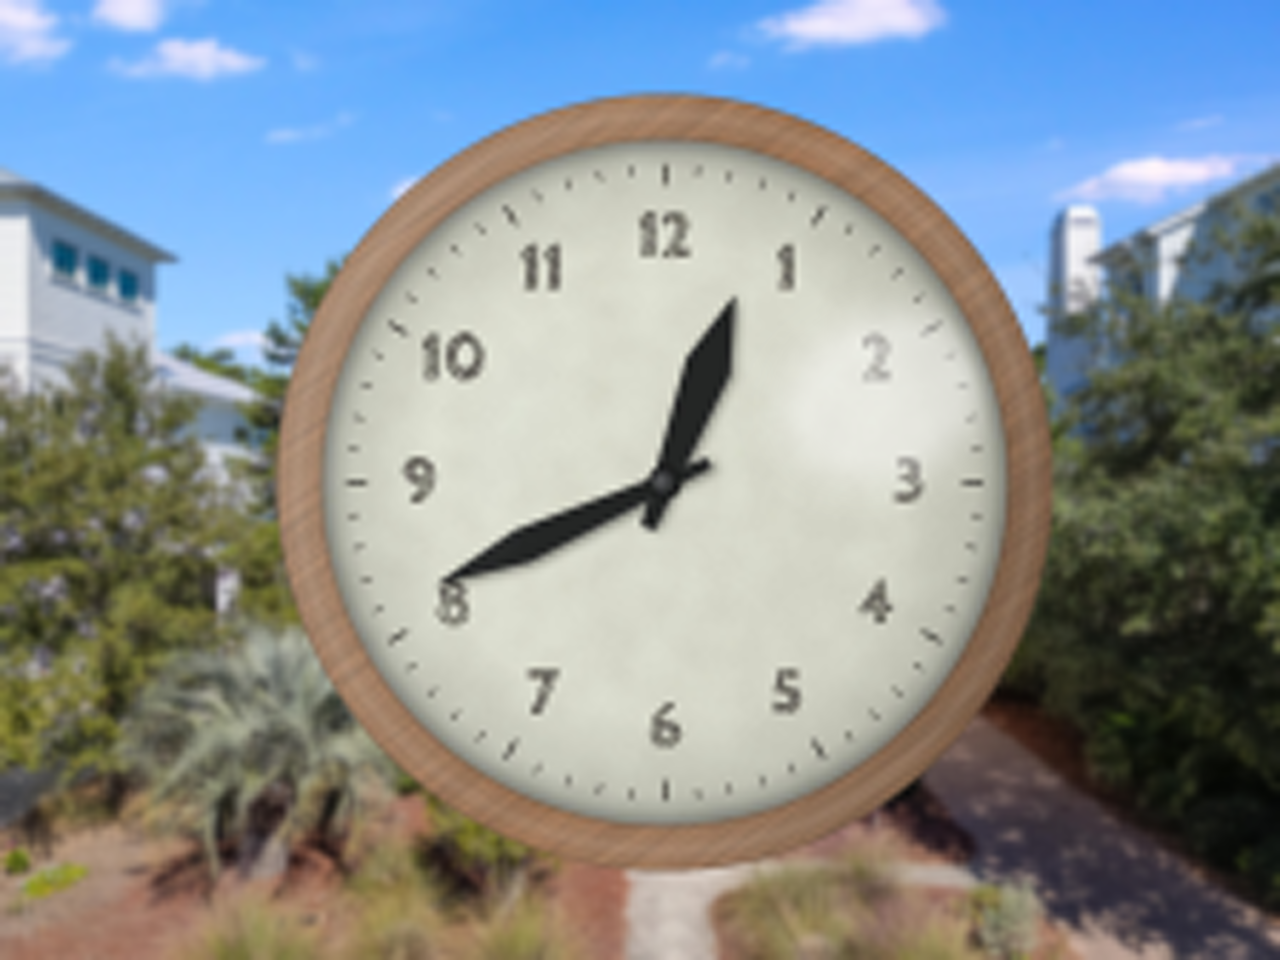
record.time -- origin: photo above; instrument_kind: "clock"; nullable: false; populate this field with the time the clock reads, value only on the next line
12:41
